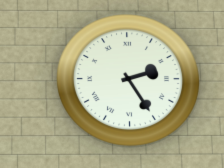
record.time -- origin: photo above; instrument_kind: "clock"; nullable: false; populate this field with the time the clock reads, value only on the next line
2:25
